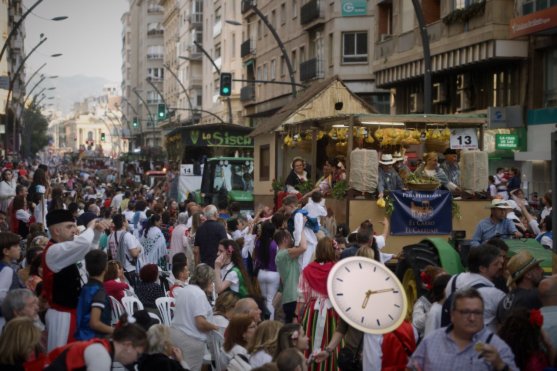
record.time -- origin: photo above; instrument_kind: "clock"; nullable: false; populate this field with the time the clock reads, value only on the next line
7:14
